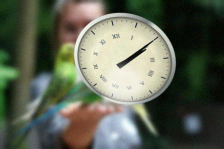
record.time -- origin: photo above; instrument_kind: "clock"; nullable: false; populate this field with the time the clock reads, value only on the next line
2:10
